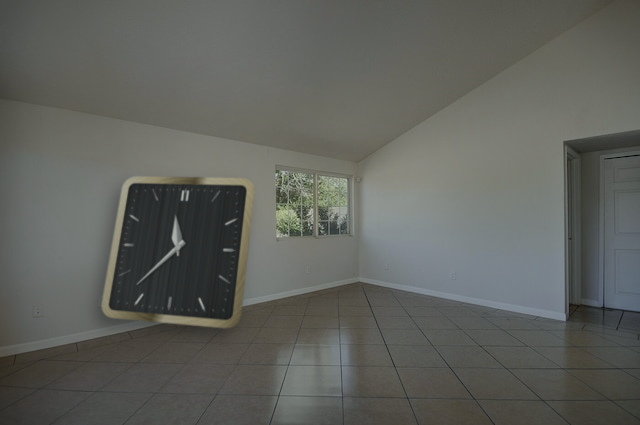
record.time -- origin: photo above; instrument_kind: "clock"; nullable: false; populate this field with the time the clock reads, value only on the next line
11:37
